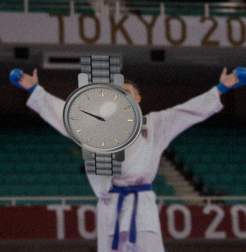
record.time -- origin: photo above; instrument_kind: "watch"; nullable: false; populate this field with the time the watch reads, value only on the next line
9:49
